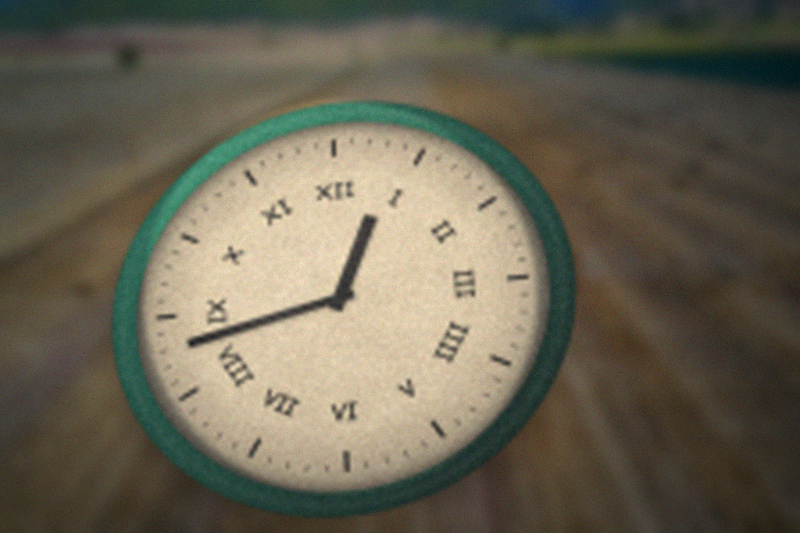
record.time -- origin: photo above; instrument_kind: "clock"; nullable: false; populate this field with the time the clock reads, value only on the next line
12:43
